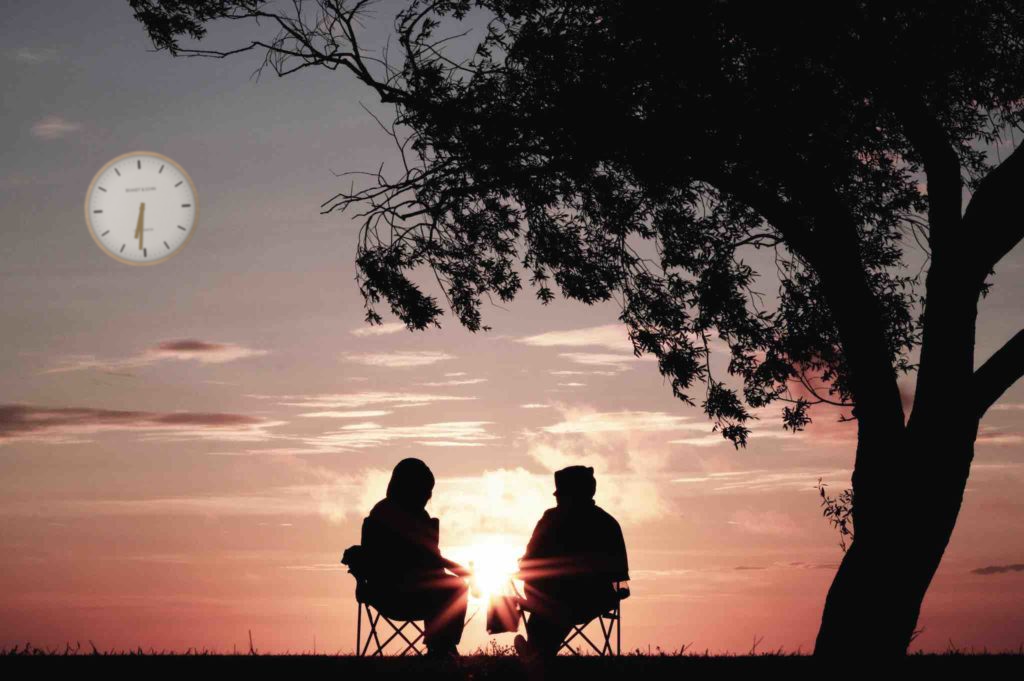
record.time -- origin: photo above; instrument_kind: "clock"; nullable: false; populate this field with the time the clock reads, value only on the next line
6:31
